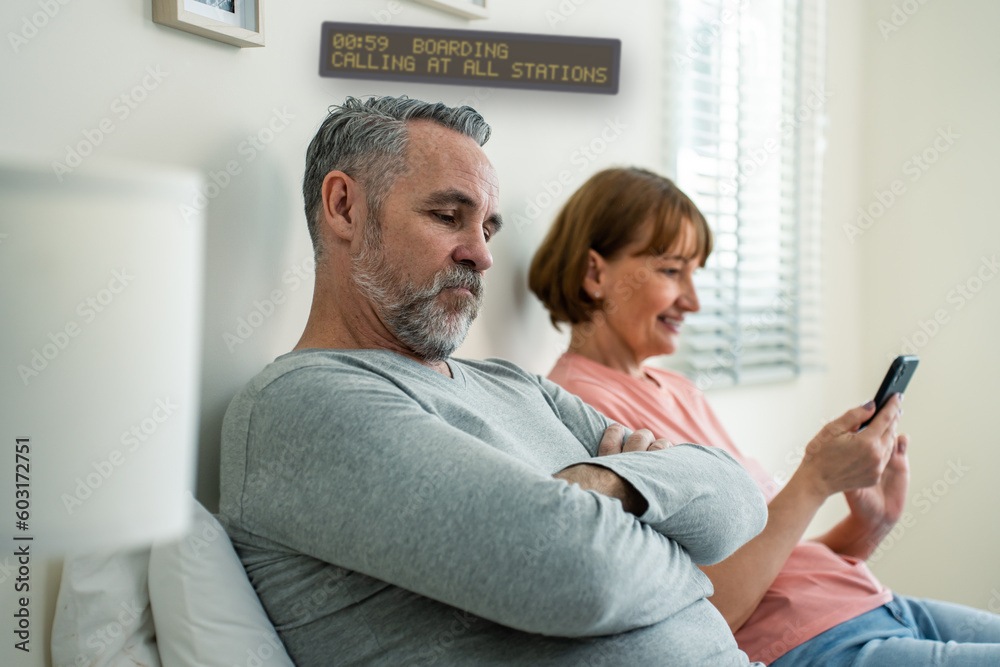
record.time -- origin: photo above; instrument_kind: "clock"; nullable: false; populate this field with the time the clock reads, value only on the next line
0:59
